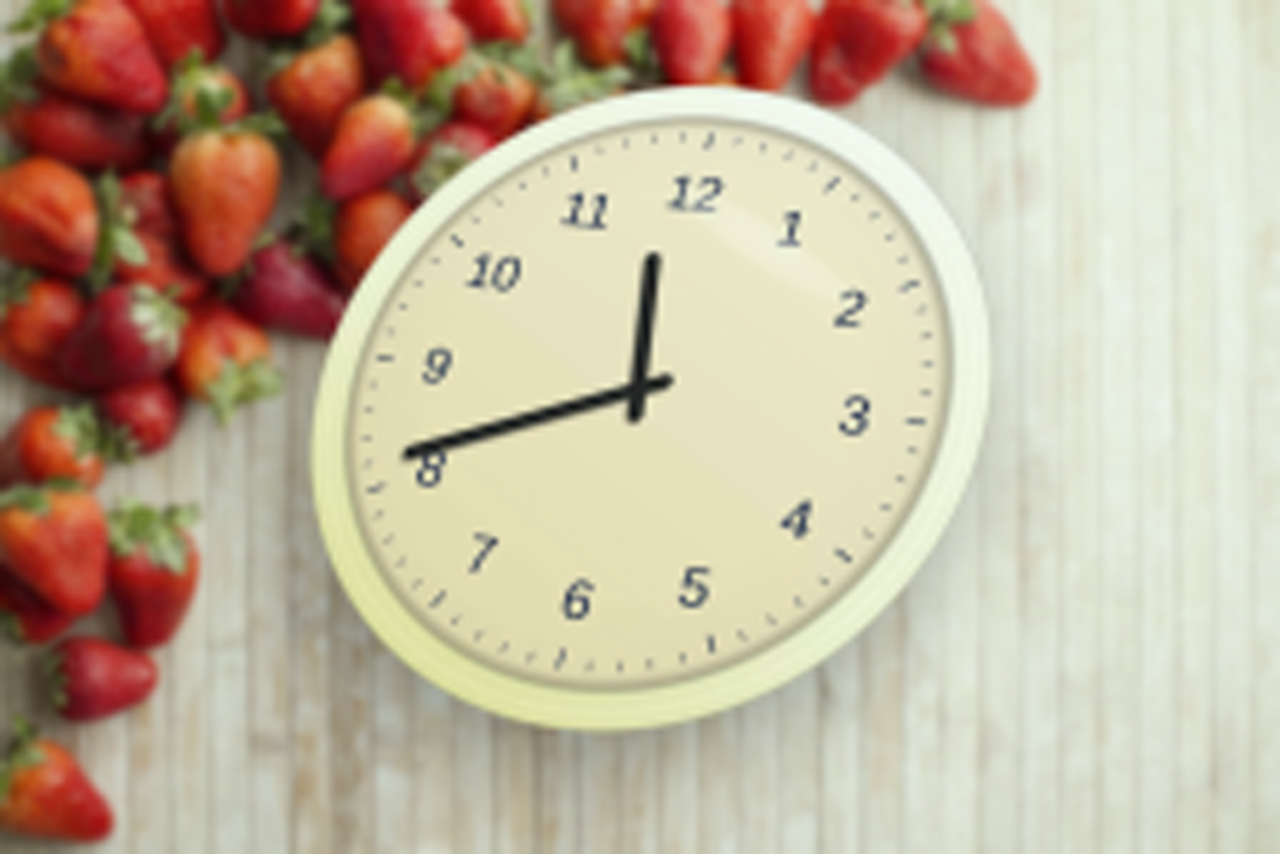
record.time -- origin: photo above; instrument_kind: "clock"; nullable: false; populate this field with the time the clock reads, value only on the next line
11:41
